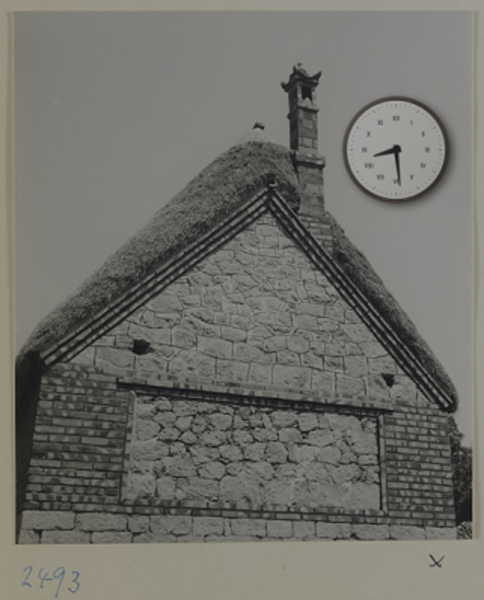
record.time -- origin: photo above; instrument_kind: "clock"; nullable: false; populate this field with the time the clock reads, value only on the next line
8:29
